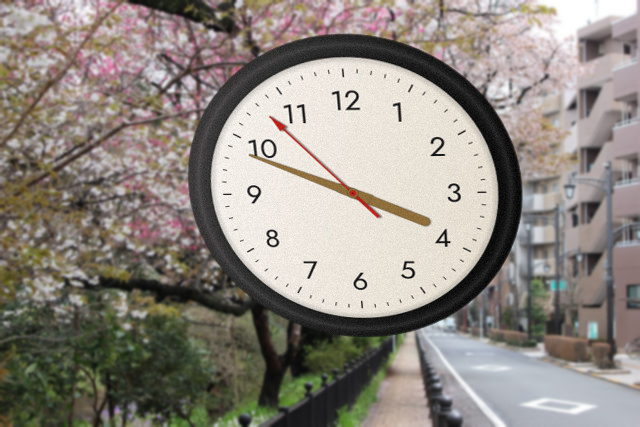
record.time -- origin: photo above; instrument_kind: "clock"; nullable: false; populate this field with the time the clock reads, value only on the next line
3:48:53
